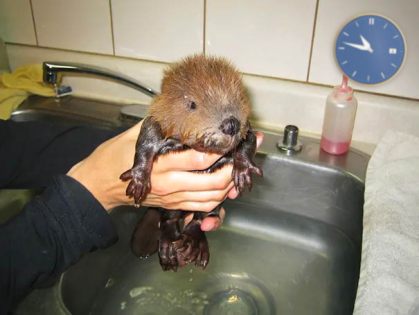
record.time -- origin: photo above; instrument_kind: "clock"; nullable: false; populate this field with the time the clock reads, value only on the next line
10:47
